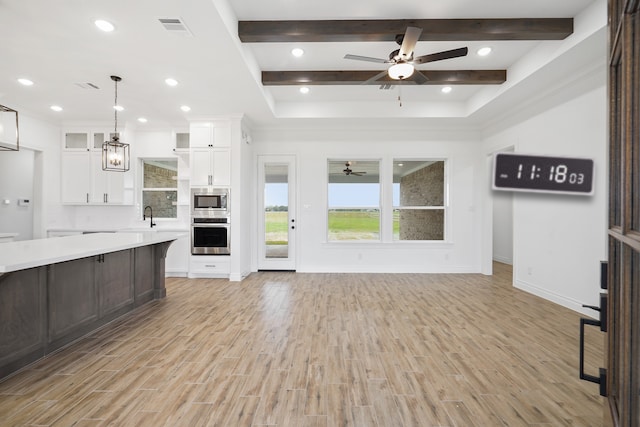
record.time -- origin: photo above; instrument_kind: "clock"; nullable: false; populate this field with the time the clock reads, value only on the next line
11:18:03
